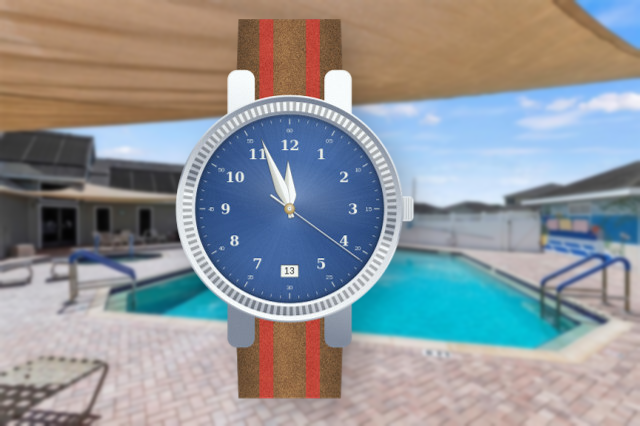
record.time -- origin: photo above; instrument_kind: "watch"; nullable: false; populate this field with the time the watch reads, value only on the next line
11:56:21
